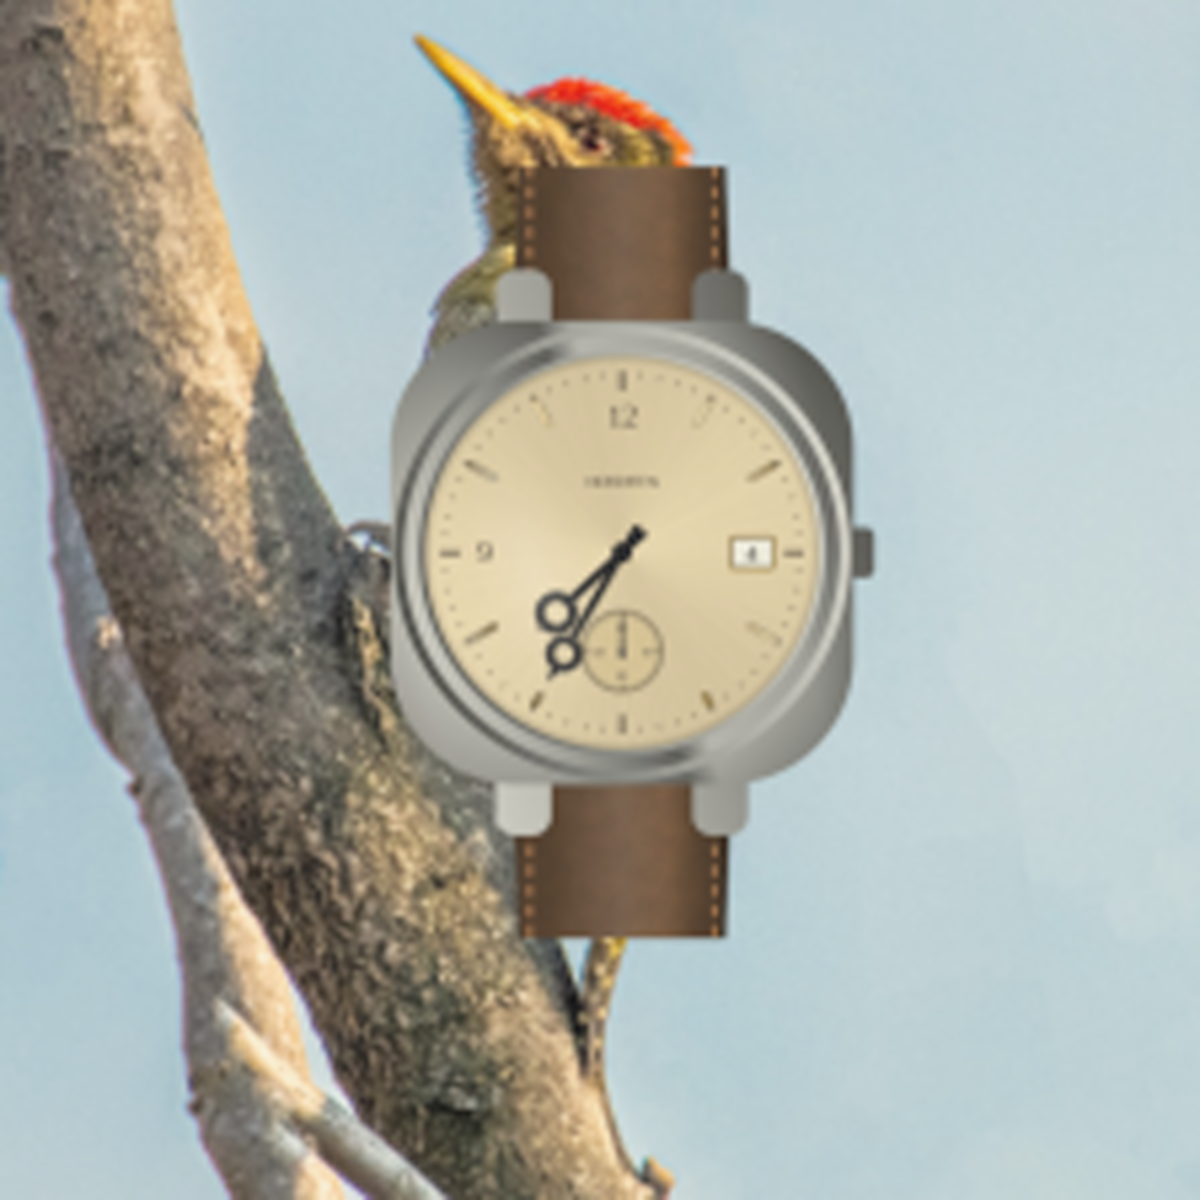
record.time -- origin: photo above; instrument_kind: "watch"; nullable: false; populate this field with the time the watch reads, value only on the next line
7:35
